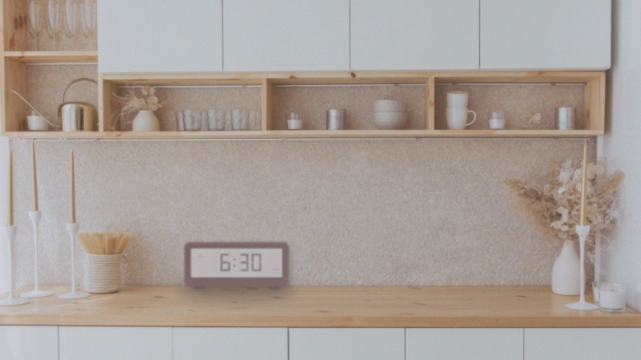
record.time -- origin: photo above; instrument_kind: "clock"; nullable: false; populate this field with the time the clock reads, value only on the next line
6:30
